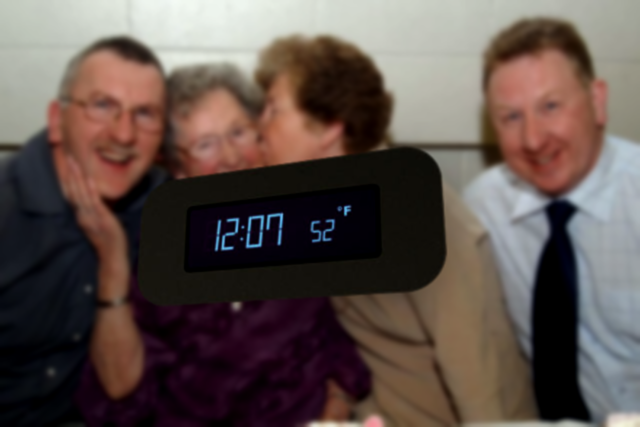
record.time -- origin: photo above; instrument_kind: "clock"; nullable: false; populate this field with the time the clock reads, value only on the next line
12:07
